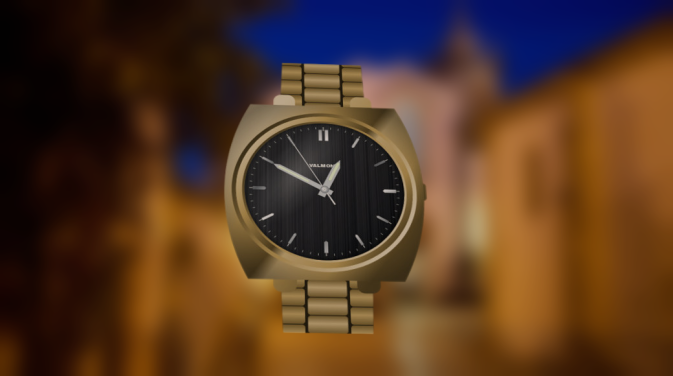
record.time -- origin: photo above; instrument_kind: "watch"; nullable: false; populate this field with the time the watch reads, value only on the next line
12:49:55
